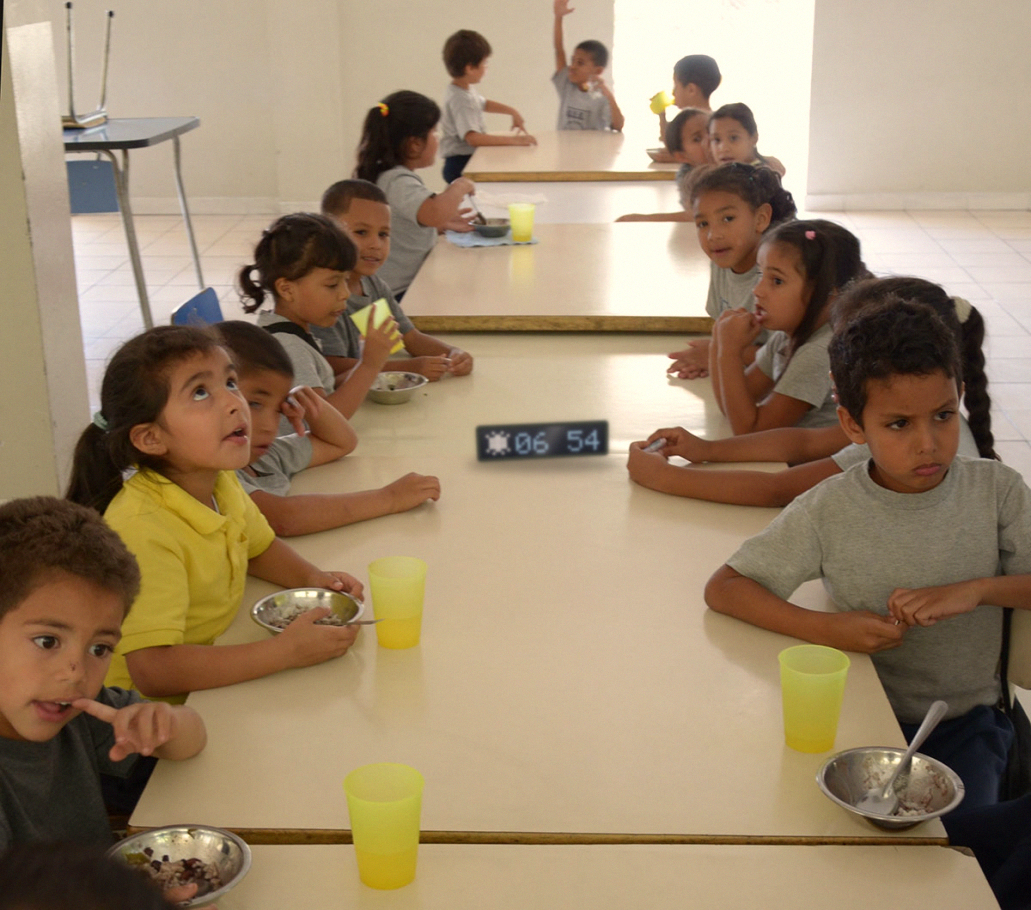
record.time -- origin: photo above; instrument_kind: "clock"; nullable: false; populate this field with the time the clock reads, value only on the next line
6:54
